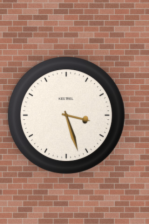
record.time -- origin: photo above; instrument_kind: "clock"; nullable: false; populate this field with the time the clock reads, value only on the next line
3:27
